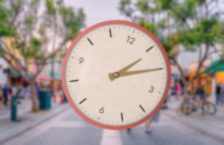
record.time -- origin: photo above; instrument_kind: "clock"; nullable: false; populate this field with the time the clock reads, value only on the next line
1:10
